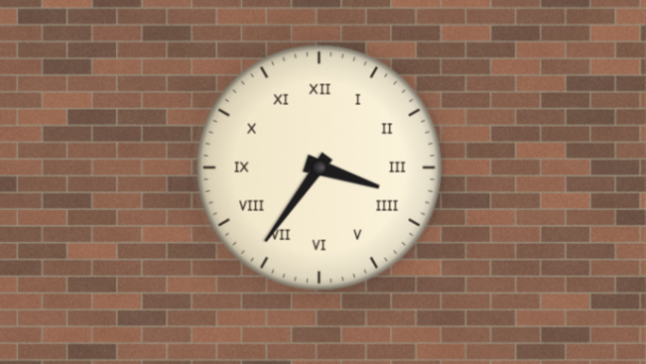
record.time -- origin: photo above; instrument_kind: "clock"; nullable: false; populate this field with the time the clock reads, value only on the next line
3:36
